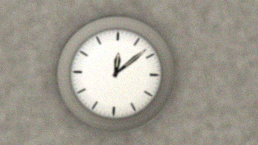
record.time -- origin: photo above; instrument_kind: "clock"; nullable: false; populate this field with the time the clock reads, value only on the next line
12:08
